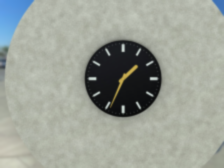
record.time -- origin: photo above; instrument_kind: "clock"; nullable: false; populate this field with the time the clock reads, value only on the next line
1:34
